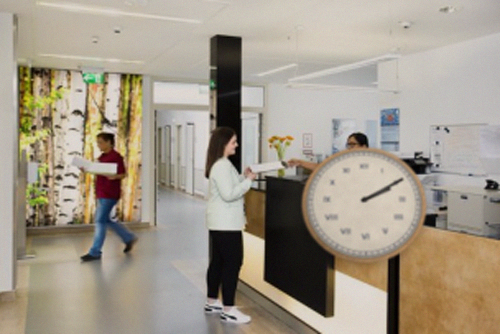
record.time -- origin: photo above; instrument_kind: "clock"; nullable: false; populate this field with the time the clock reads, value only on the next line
2:10
